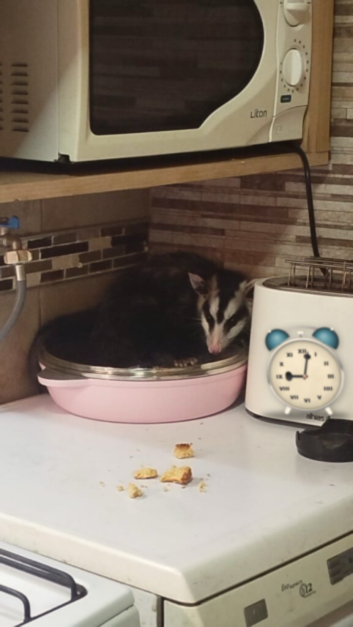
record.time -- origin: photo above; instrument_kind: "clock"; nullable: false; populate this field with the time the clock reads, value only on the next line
9:02
